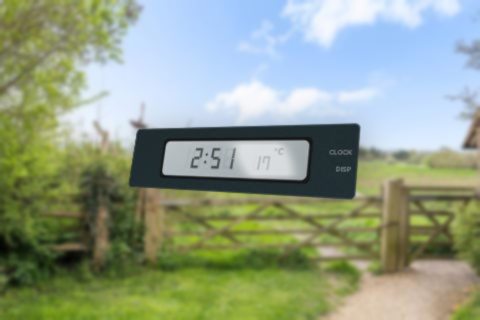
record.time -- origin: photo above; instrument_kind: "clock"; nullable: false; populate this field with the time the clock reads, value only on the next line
2:51
